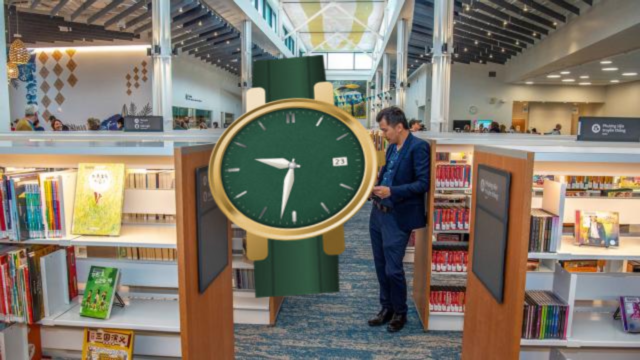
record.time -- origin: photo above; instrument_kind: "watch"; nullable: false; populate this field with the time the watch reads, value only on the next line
9:32
